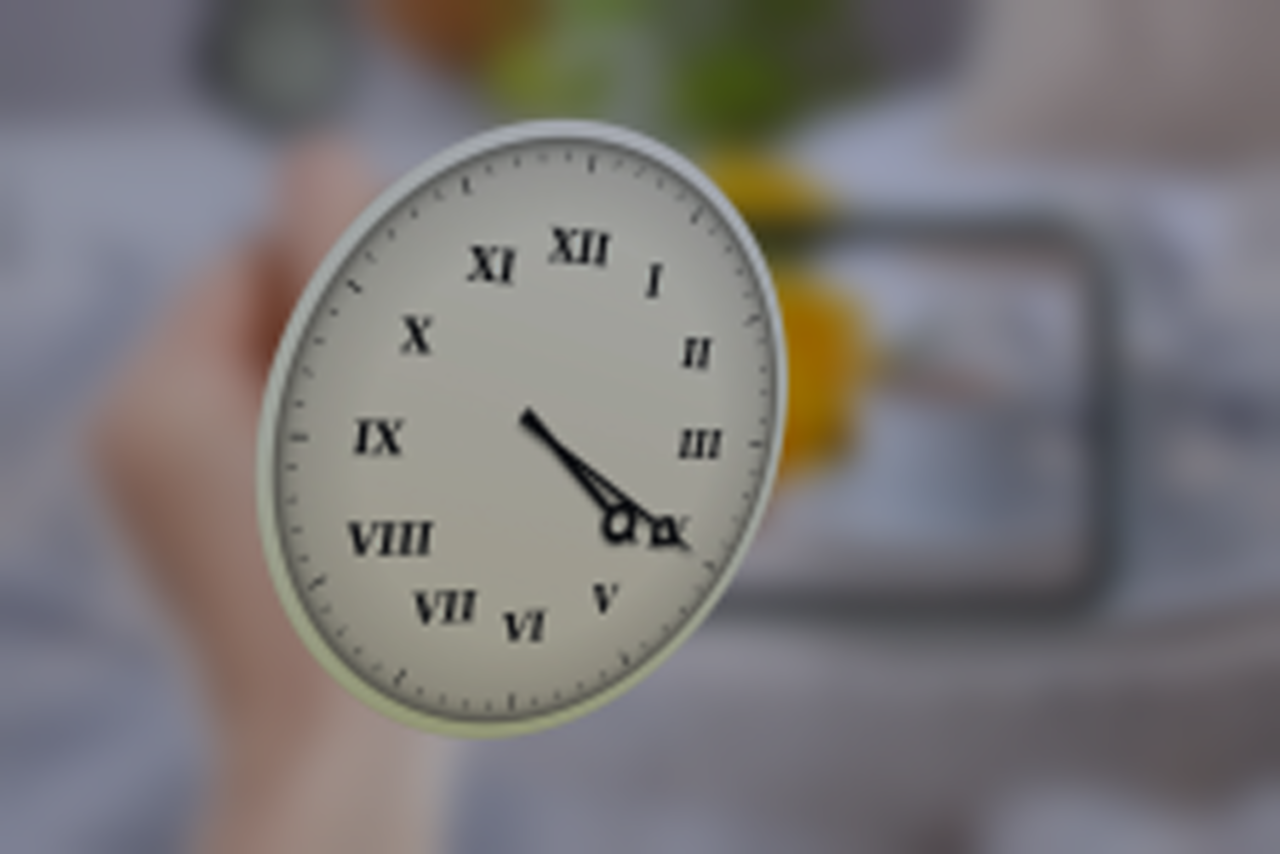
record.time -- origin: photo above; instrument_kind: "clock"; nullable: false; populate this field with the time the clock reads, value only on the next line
4:20
